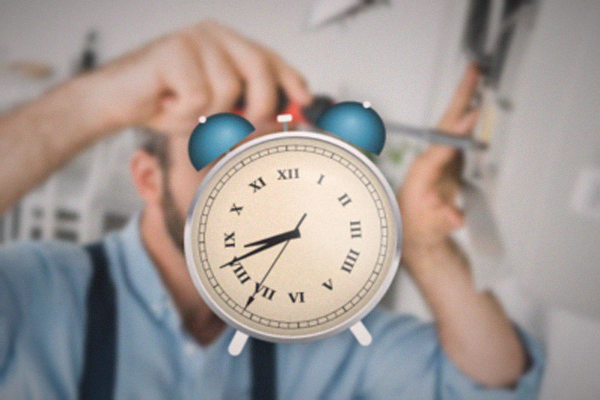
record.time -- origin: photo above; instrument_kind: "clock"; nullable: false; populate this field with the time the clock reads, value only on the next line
8:41:36
